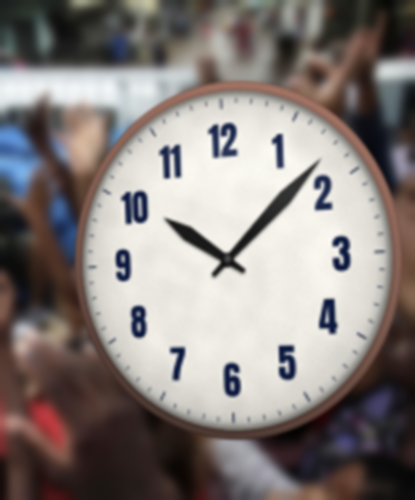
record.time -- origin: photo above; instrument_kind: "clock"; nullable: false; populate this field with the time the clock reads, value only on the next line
10:08
